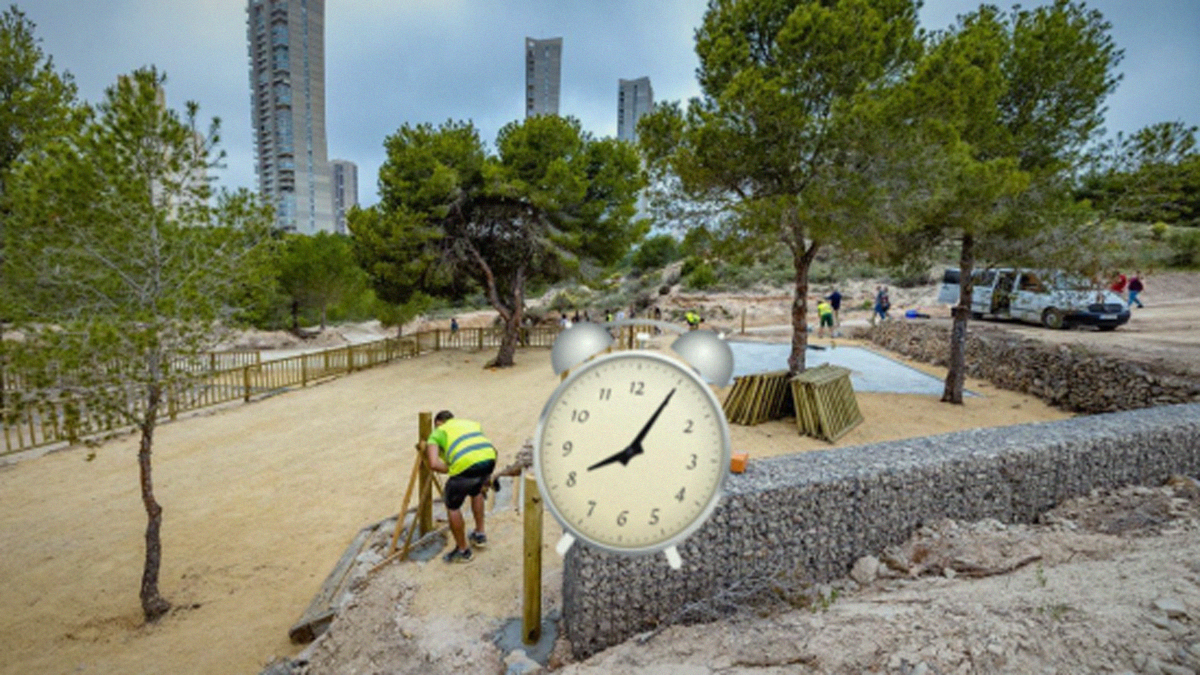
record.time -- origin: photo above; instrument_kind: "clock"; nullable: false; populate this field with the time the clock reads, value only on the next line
8:05
